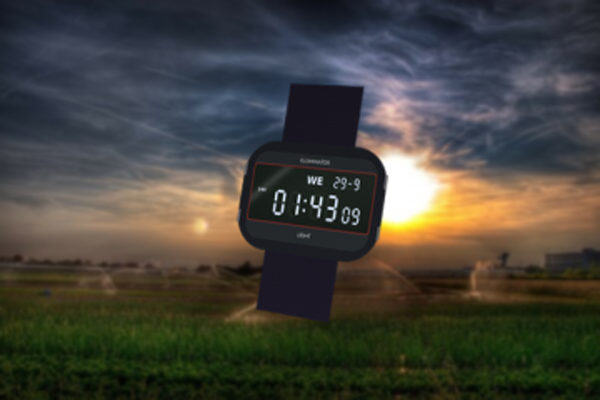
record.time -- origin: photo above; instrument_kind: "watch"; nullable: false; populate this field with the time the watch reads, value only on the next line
1:43:09
